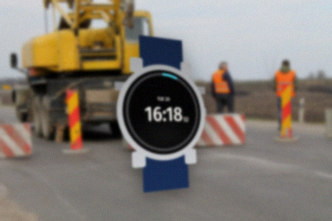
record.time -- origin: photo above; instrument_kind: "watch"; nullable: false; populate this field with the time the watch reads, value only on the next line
16:18
